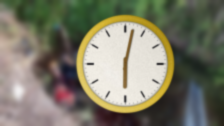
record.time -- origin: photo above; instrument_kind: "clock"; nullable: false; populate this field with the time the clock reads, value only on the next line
6:02
